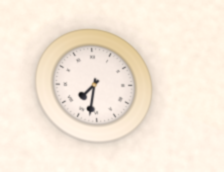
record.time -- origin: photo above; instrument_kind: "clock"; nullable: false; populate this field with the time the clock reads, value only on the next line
7:32
